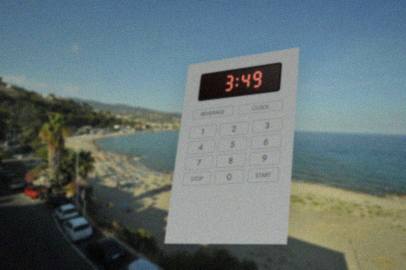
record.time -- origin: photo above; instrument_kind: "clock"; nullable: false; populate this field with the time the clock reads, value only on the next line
3:49
